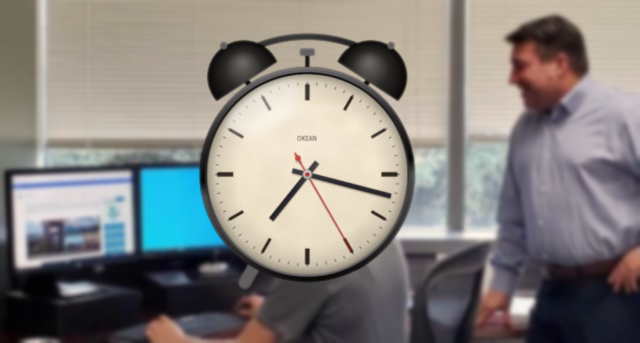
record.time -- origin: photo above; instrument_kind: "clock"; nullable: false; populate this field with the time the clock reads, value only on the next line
7:17:25
